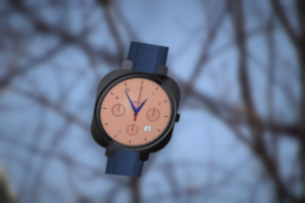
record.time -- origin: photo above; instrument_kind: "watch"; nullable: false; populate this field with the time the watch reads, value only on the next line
12:54
